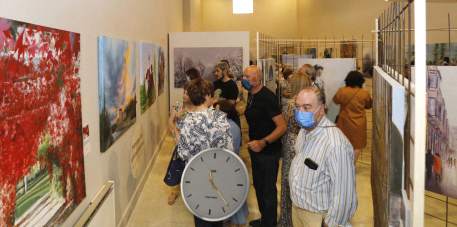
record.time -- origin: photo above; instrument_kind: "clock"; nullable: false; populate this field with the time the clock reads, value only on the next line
11:23
